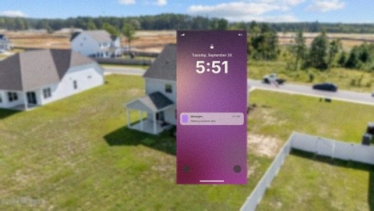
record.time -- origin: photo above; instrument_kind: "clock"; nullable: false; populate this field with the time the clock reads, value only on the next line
5:51
